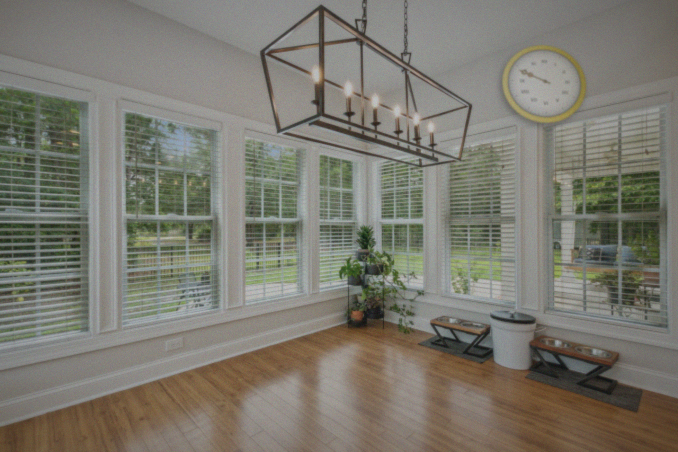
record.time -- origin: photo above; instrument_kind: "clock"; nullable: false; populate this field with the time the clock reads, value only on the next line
9:49
